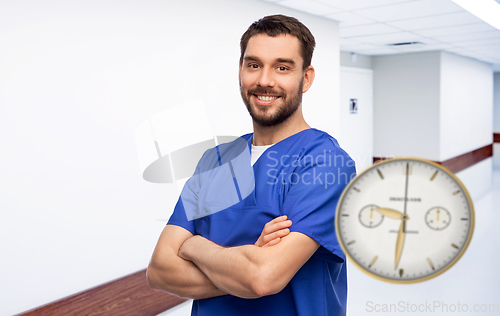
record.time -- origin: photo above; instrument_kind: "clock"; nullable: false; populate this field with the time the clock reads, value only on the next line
9:31
